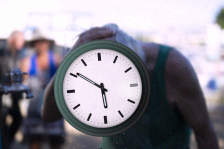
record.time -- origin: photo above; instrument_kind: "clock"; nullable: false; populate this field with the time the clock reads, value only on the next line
5:51
